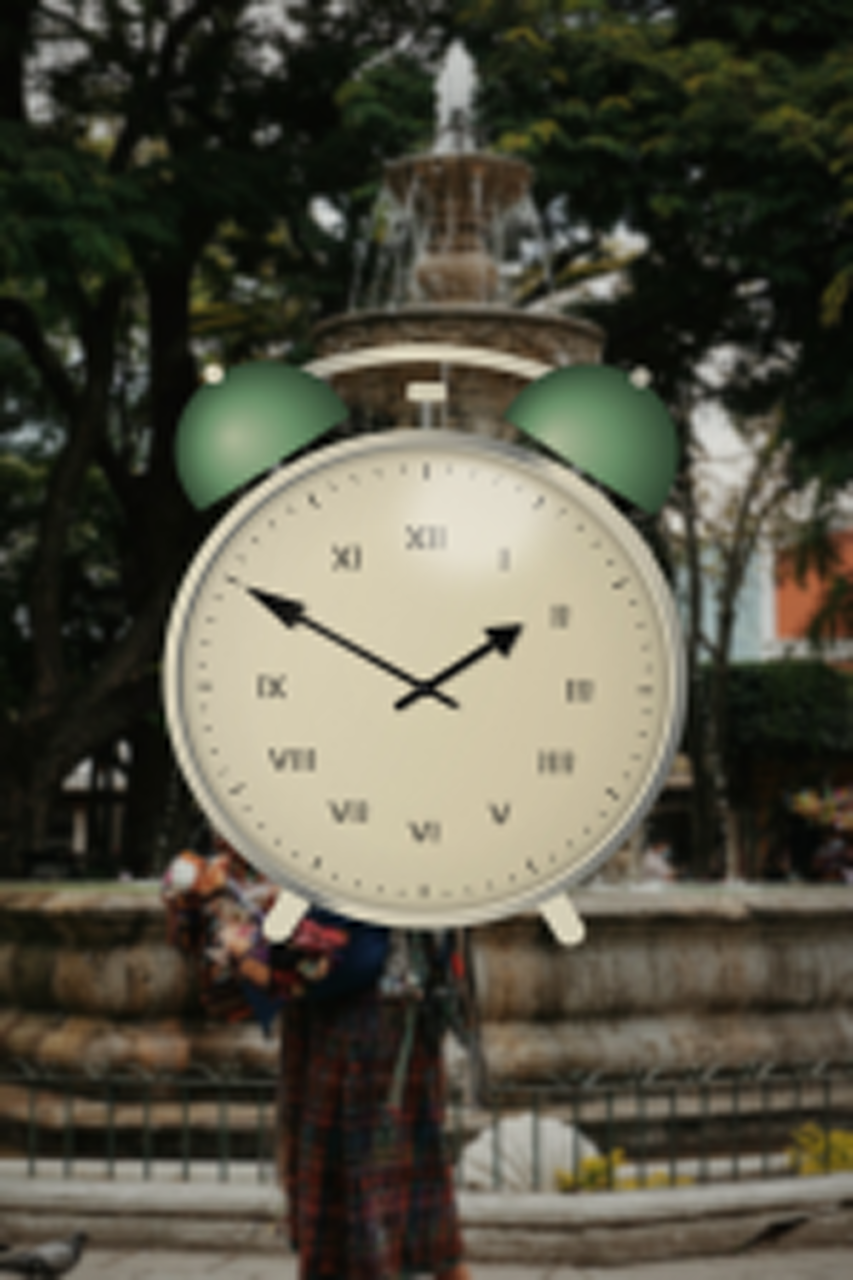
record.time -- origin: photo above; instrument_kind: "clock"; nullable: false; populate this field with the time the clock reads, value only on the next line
1:50
